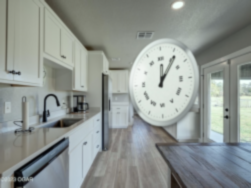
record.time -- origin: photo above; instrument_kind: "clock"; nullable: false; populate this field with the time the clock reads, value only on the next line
12:06
